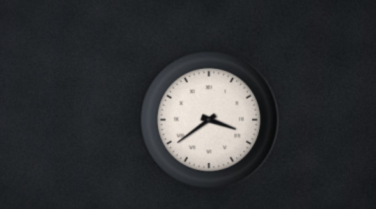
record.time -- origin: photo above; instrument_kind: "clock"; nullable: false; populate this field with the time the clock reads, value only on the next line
3:39
